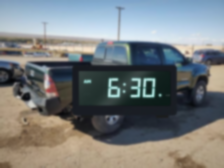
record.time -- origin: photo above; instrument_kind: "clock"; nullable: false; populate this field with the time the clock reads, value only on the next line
6:30
